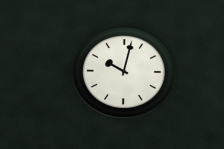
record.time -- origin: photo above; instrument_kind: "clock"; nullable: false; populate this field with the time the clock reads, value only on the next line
10:02
